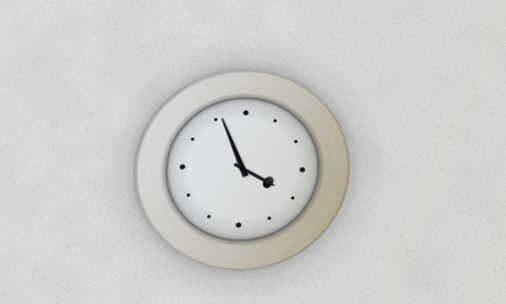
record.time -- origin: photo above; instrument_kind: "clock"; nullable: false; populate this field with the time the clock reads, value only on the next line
3:56
